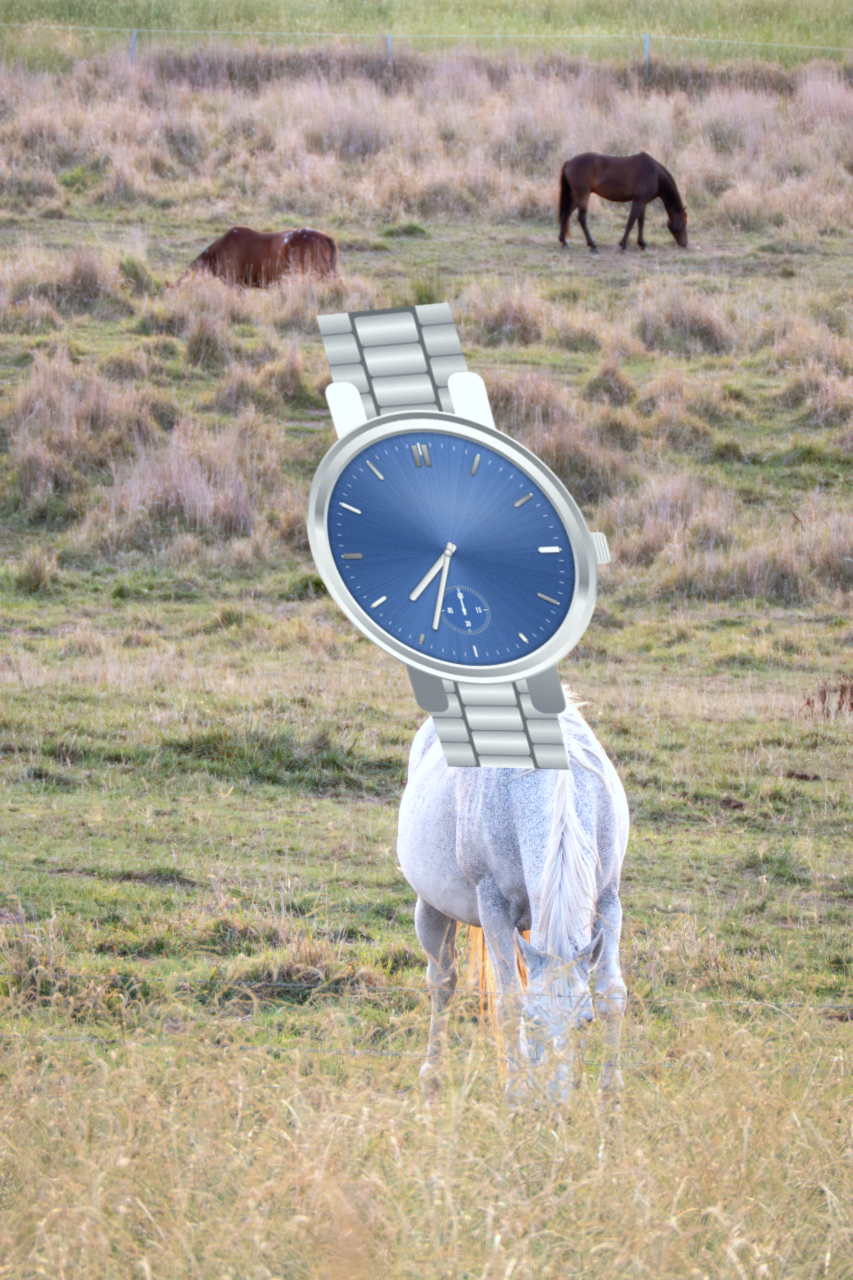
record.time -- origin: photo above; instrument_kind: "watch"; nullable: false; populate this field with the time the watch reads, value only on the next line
7:34
